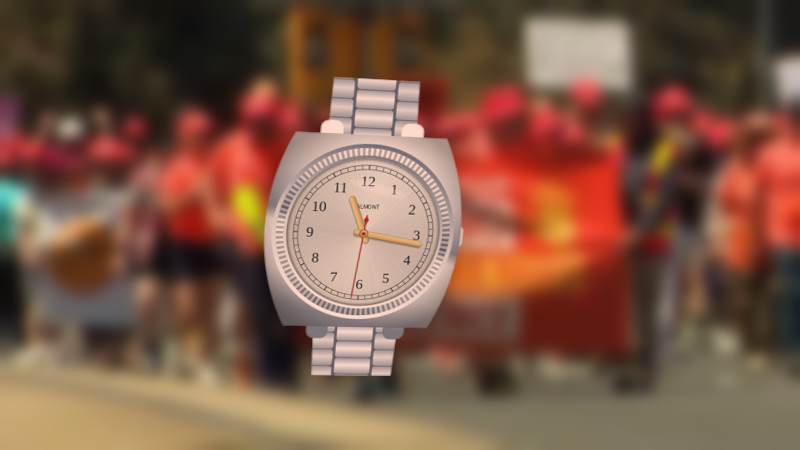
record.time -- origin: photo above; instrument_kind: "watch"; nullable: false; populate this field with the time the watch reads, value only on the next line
11:16:31
